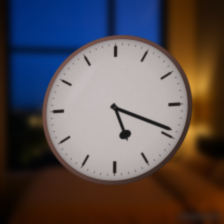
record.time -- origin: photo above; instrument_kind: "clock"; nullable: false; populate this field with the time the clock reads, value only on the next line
5:19
